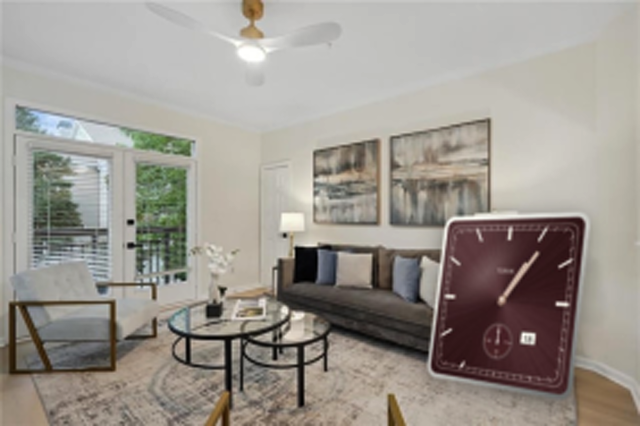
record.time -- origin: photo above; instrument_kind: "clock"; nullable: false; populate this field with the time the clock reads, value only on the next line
1:06
